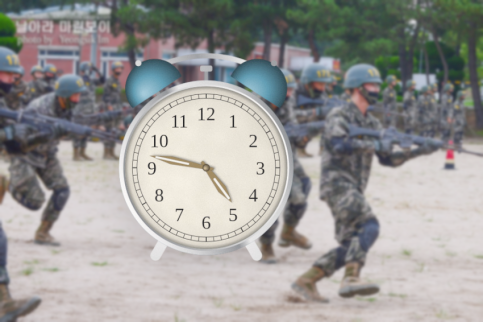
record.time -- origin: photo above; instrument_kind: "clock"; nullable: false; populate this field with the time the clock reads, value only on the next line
4:47
